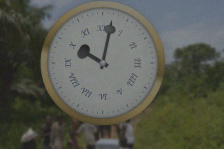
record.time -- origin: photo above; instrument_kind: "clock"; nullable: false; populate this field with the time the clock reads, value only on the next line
10:02
